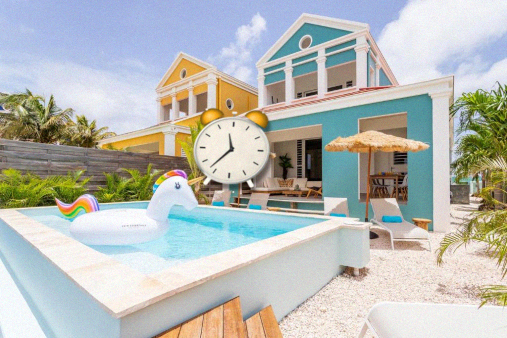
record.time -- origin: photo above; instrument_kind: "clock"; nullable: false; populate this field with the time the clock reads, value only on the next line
11:37
